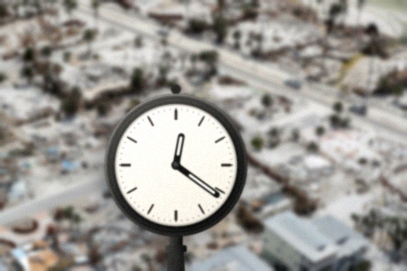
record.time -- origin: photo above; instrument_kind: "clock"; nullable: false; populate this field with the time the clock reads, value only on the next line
12:21
